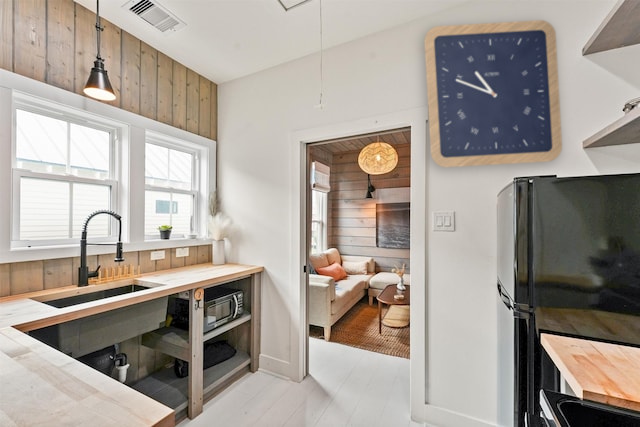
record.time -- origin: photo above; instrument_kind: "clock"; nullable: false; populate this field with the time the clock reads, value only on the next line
10:49
